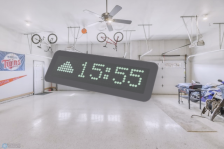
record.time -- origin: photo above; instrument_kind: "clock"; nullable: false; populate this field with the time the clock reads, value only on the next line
15:55
